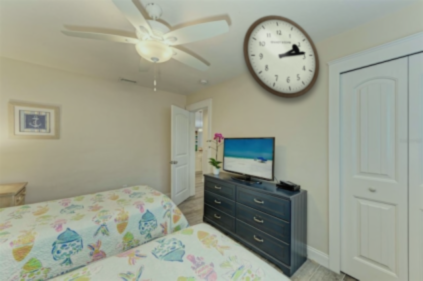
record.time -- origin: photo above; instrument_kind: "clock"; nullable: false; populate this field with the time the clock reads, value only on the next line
2:14
